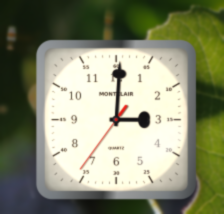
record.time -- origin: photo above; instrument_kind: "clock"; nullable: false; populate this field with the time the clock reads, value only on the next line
3:00:36
